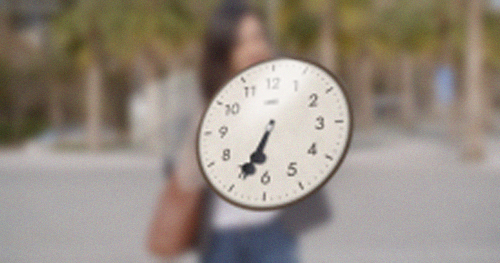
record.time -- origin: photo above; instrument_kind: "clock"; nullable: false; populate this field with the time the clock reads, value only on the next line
6:34
